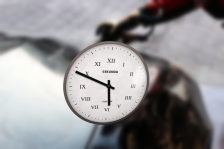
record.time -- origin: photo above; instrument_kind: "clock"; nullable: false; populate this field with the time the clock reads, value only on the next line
5:49
